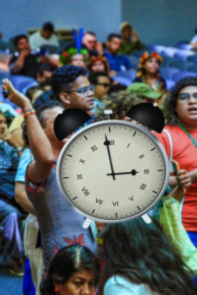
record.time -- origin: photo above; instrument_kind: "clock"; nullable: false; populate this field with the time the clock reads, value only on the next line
2:59
